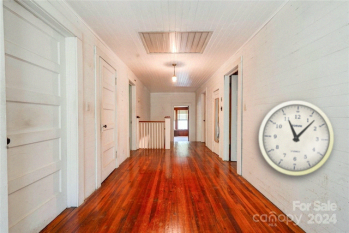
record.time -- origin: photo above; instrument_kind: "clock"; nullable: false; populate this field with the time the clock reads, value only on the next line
11:07
